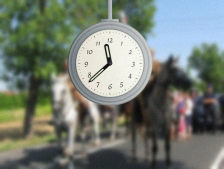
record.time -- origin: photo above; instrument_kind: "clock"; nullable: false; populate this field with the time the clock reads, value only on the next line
11:38
